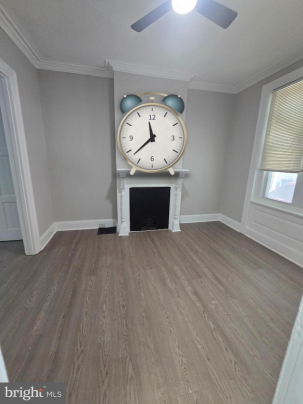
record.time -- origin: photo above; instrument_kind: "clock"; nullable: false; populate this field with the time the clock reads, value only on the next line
11:38
